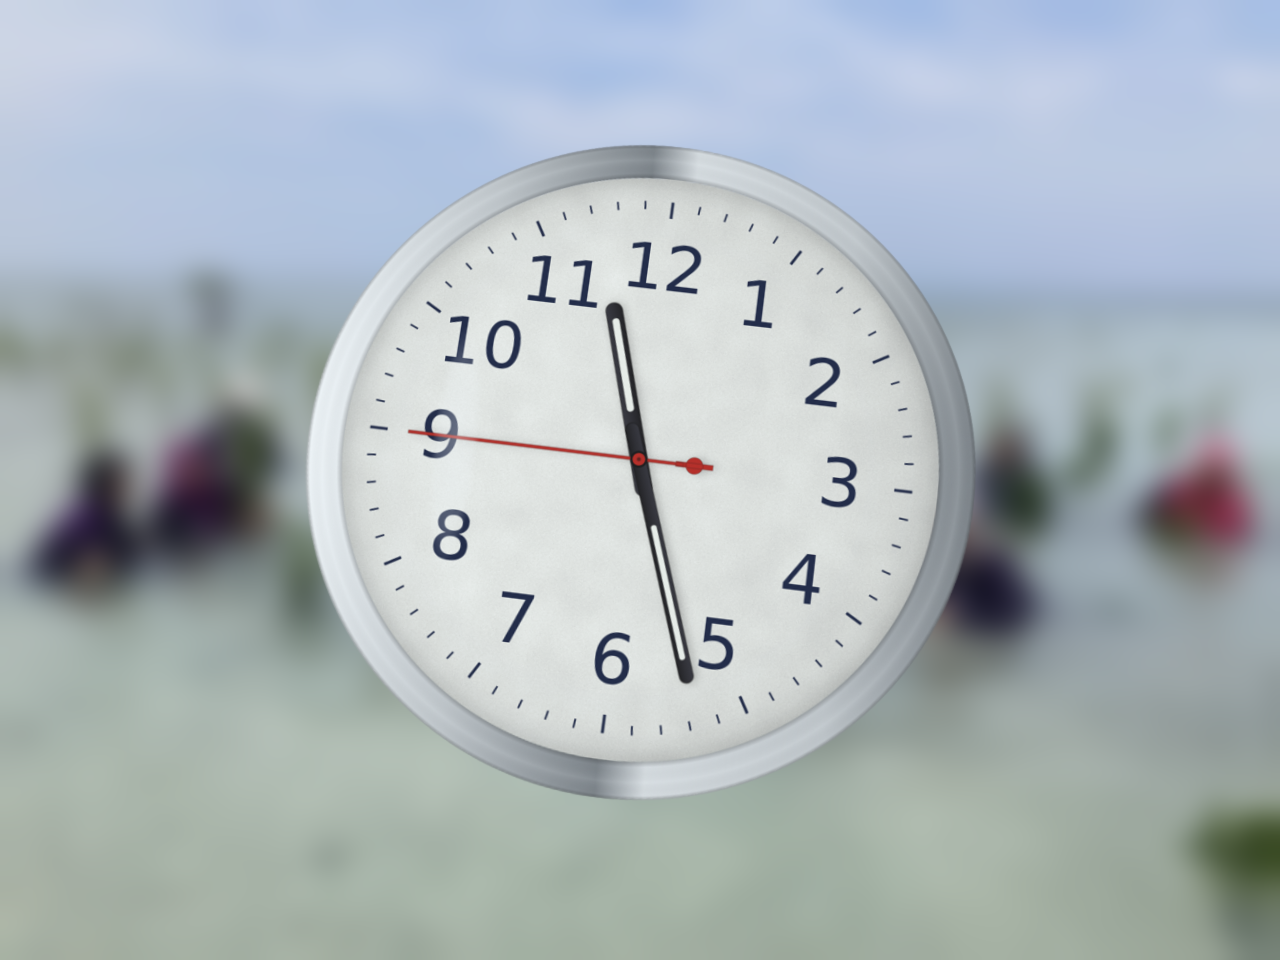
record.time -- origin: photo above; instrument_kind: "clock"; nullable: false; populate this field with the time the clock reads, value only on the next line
11:26:45
